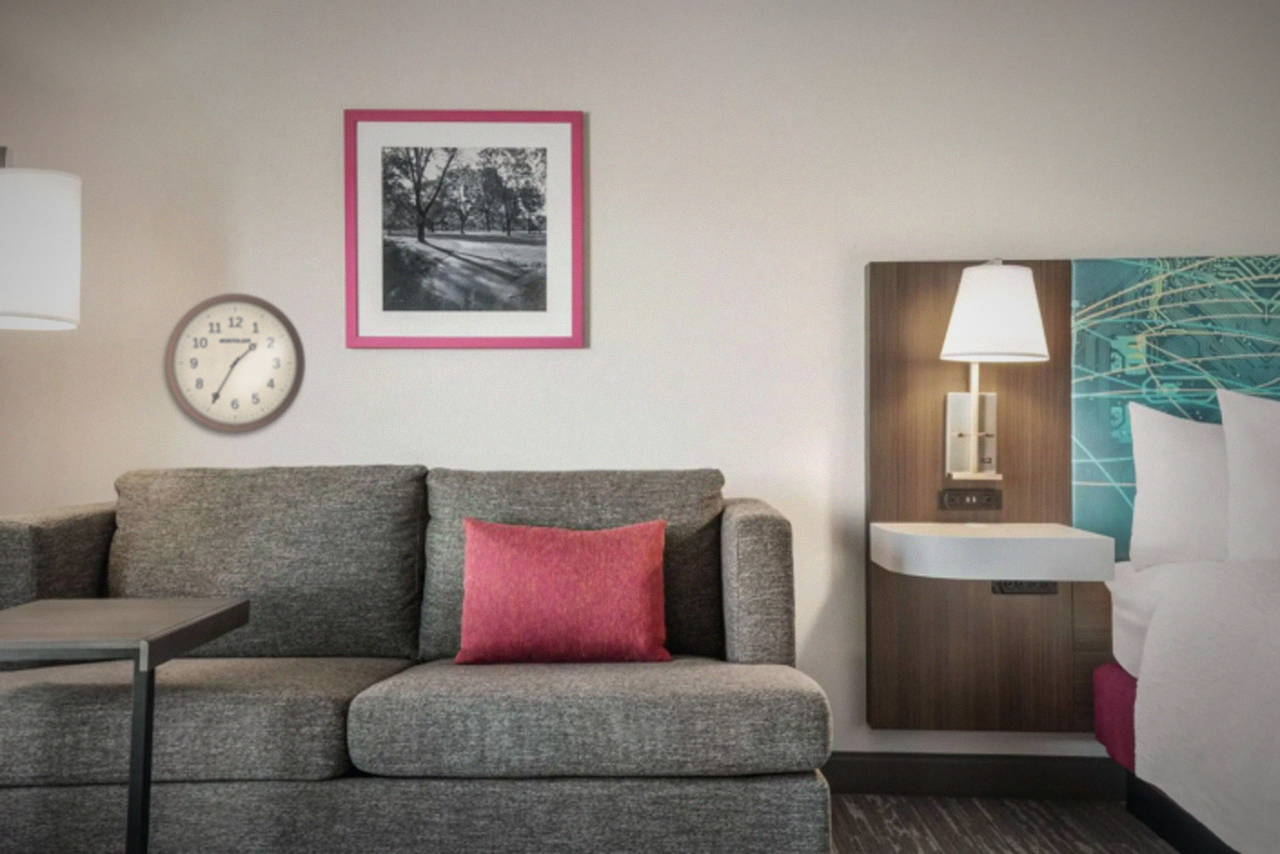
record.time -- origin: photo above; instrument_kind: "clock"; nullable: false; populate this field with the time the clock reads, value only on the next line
1:35
